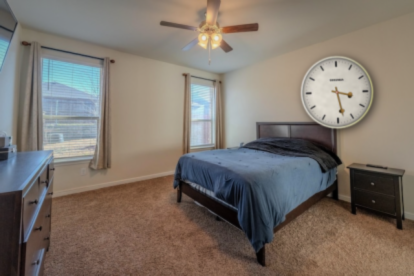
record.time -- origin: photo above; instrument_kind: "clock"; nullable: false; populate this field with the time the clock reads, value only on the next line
3:28
